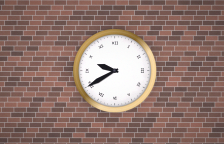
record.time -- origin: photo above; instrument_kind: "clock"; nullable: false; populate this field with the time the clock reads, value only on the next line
9:40
